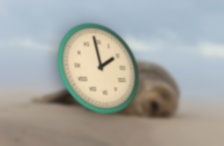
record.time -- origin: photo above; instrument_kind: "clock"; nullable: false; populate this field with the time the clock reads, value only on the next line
1:59
